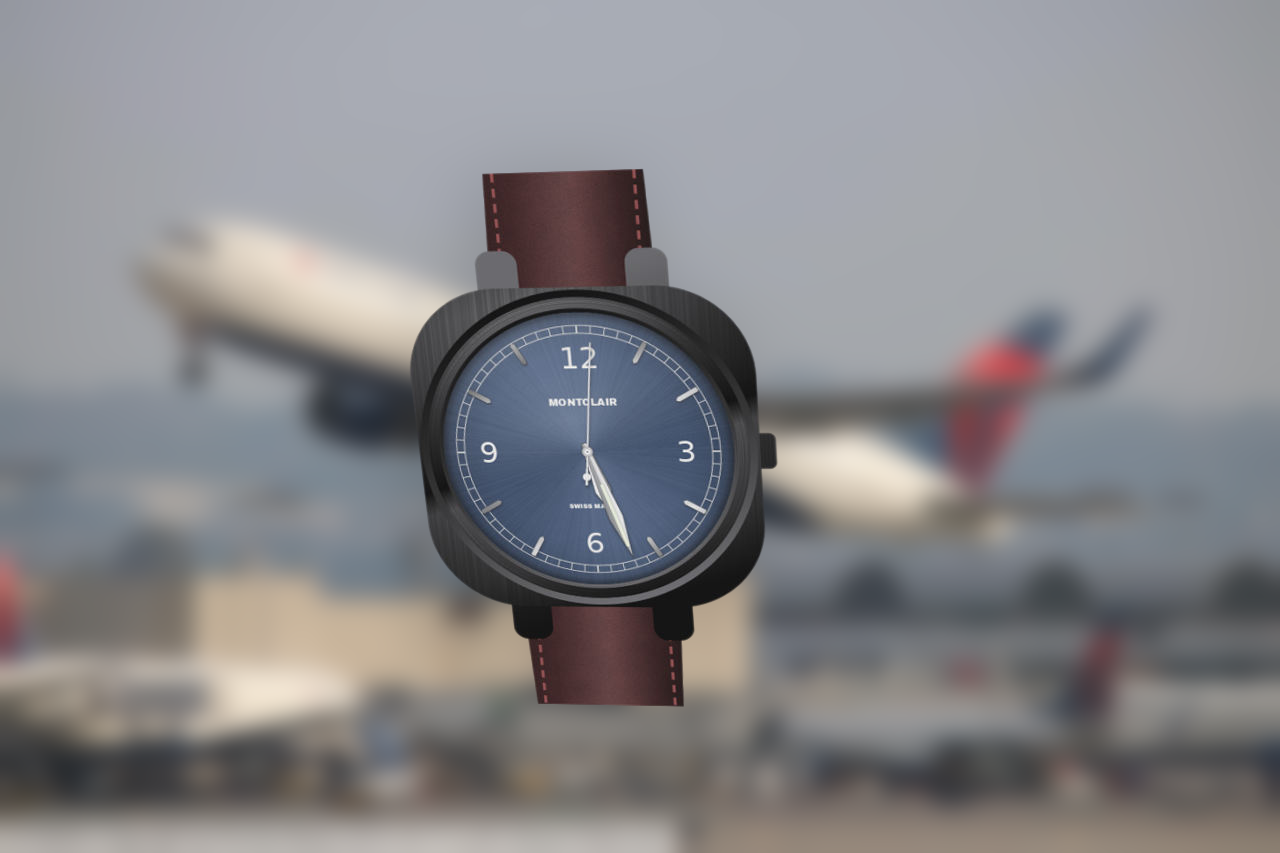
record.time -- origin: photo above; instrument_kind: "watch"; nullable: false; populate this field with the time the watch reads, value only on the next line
5:27:01
